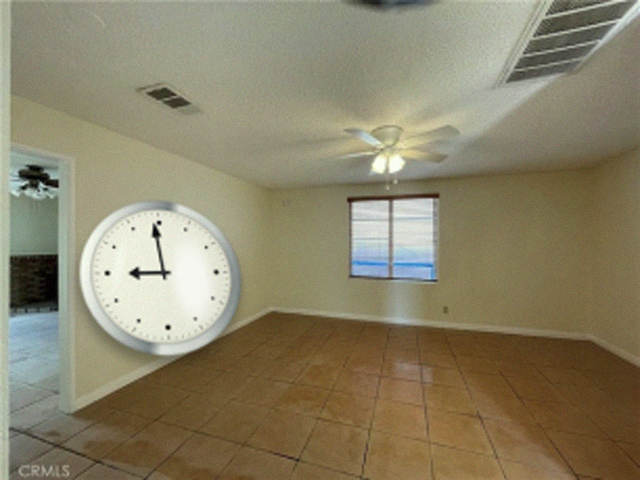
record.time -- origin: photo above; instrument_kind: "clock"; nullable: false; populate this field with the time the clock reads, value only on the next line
8:59
